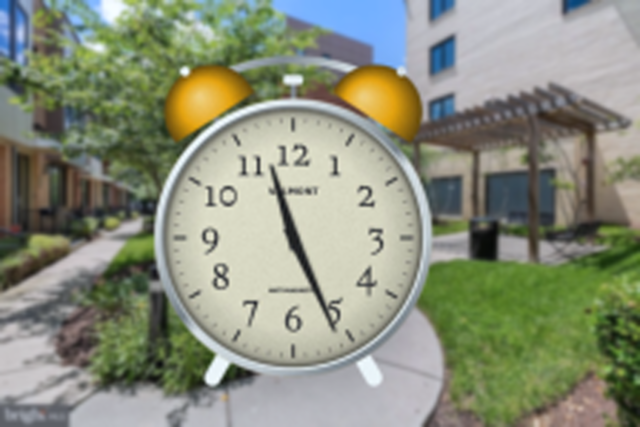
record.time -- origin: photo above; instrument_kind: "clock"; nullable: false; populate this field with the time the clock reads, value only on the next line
11:26
